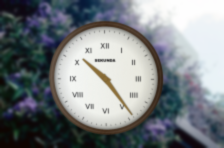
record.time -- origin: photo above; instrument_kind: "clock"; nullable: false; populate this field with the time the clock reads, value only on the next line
10:24
